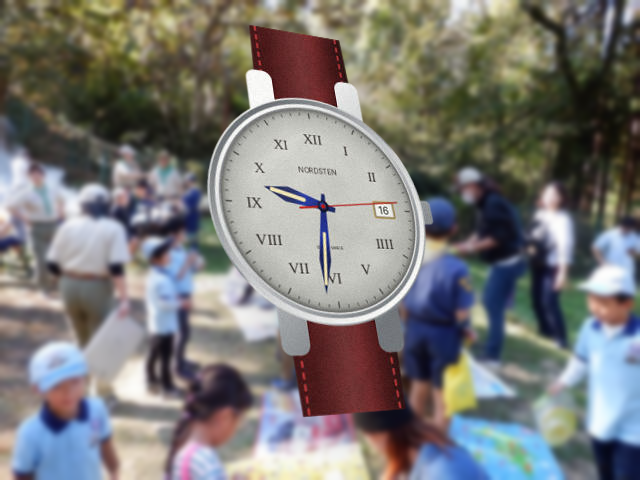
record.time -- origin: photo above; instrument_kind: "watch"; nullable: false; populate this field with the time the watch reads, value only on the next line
9:31:14
